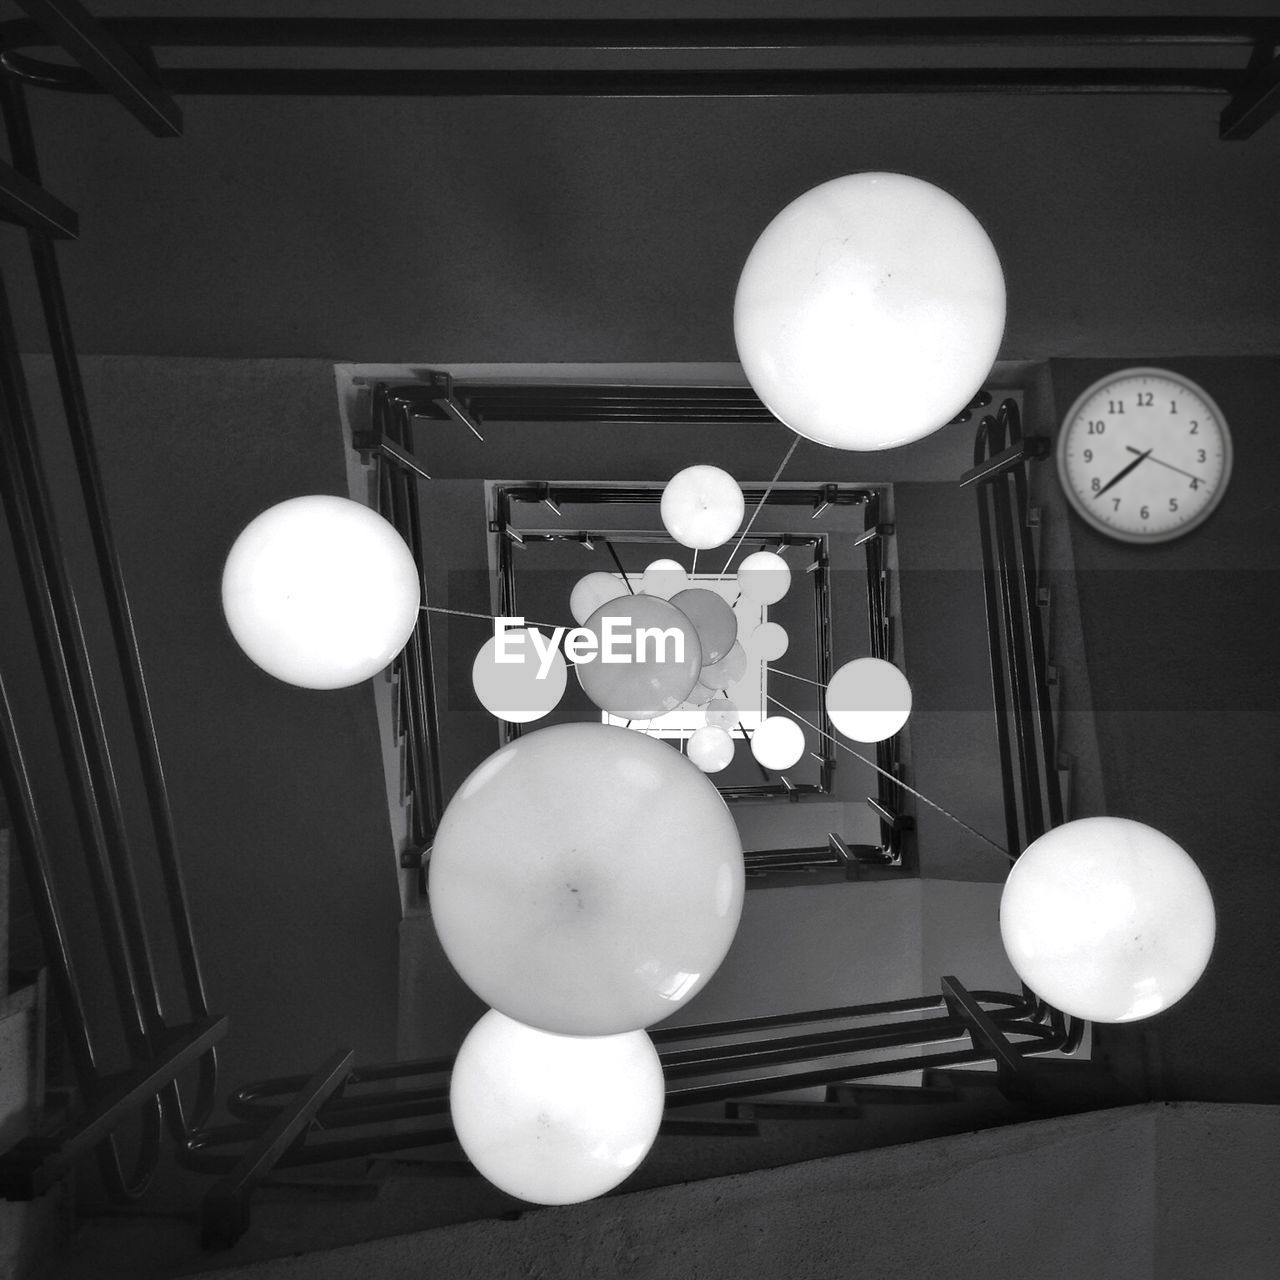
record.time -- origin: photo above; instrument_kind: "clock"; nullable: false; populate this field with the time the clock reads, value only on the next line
7:38:19
